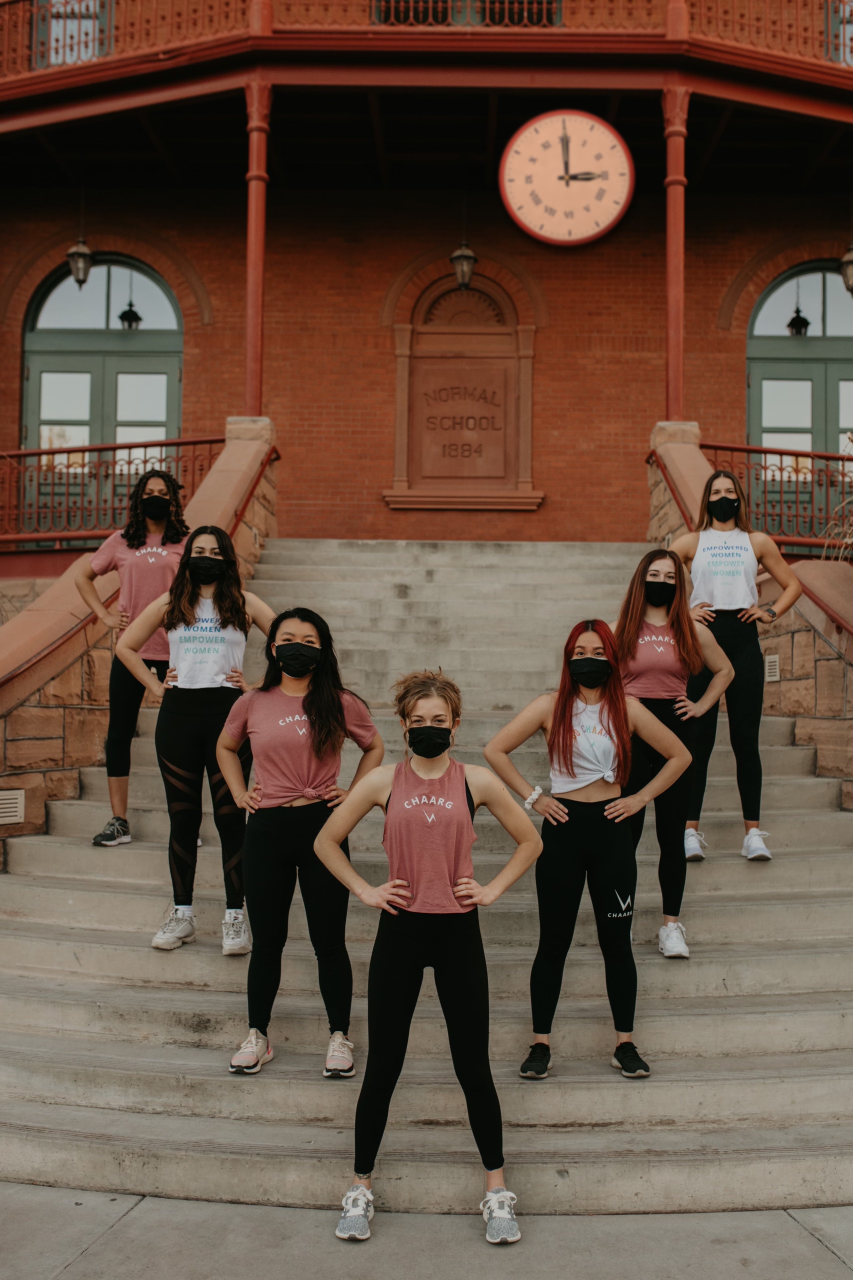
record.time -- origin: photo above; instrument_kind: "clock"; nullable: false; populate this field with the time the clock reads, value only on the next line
3:00
